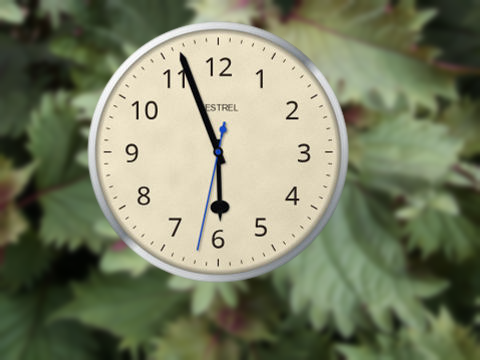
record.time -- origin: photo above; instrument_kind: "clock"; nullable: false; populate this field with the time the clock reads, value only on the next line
5:56:32
